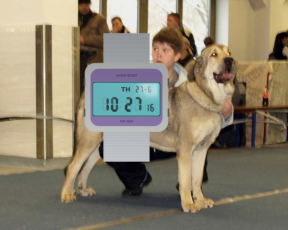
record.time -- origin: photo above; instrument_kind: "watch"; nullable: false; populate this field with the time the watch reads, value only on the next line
10:27:16
